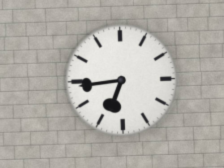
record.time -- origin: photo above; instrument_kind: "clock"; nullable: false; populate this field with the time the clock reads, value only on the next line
6:44
